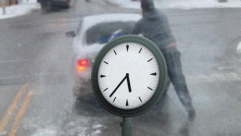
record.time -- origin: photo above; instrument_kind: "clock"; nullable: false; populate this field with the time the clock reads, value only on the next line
5:37
